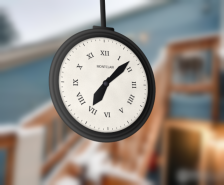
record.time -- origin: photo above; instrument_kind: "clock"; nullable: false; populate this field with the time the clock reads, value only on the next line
7:08
